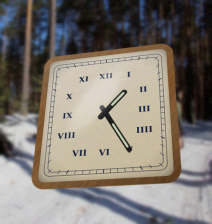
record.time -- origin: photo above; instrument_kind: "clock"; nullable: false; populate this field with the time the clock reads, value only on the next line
1:25
